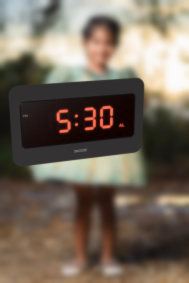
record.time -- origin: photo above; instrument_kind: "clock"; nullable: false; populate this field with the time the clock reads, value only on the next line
5:30
